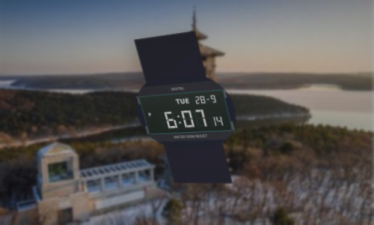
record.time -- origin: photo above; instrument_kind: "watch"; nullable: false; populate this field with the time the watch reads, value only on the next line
6:07
